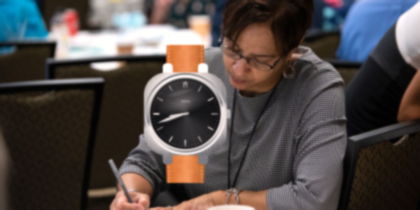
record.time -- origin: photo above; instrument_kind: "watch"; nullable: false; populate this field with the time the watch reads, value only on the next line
8:42
